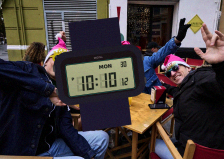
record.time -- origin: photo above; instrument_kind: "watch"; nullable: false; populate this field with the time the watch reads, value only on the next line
10:10:12
